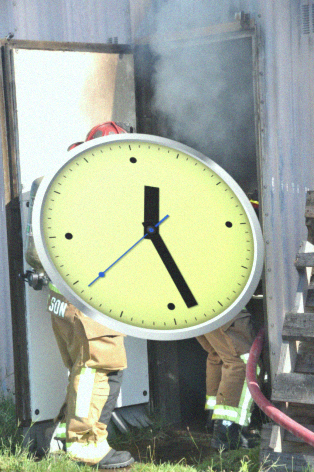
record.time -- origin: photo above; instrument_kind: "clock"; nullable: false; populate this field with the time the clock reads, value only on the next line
12:27:39
